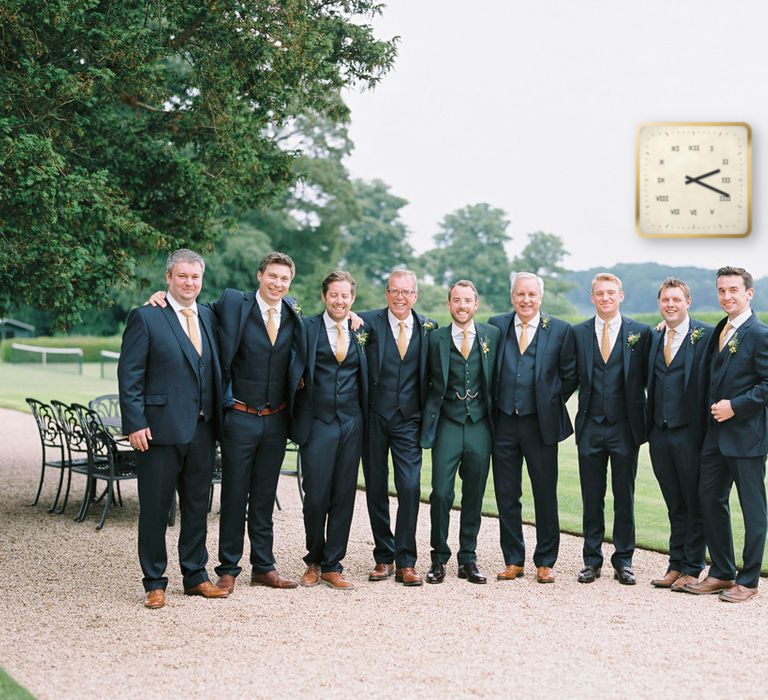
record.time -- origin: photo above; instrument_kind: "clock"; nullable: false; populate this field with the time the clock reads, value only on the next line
2:19
